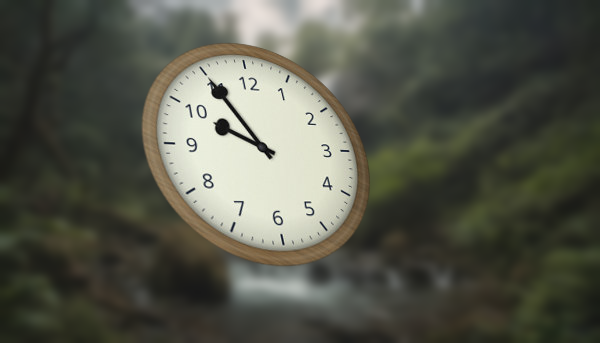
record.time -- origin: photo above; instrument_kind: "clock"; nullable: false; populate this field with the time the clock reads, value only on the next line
9:55
